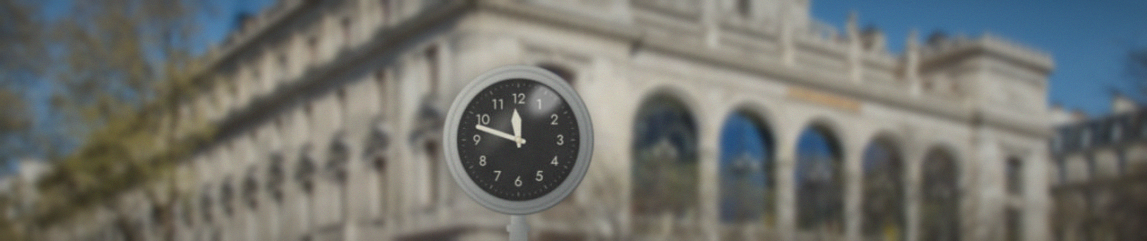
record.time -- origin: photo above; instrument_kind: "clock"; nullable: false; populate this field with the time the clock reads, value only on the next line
11:48
